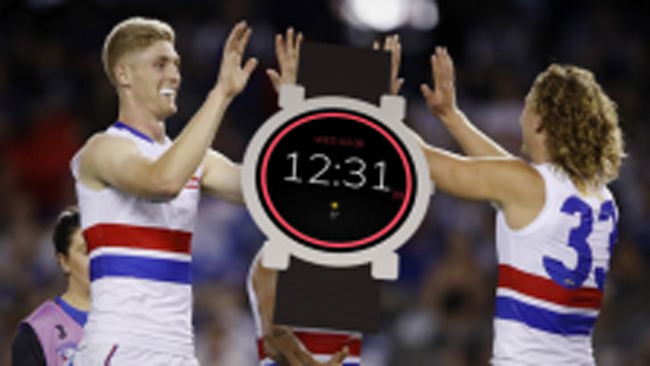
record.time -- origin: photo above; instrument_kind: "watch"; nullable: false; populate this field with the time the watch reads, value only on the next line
12:31
